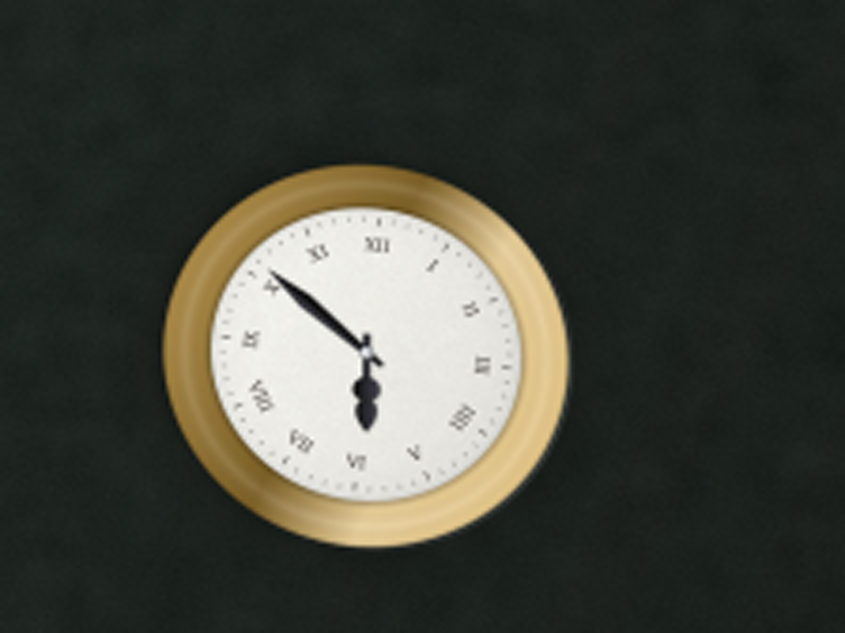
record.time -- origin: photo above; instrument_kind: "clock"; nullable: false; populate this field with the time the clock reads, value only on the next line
5:51
